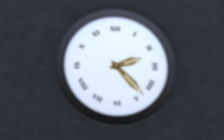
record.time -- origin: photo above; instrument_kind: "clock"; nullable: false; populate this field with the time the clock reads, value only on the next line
2:23
